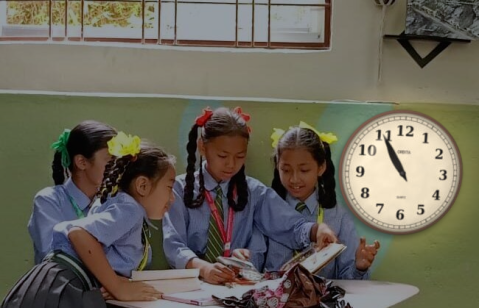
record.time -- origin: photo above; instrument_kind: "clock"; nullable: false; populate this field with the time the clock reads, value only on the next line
10:55
